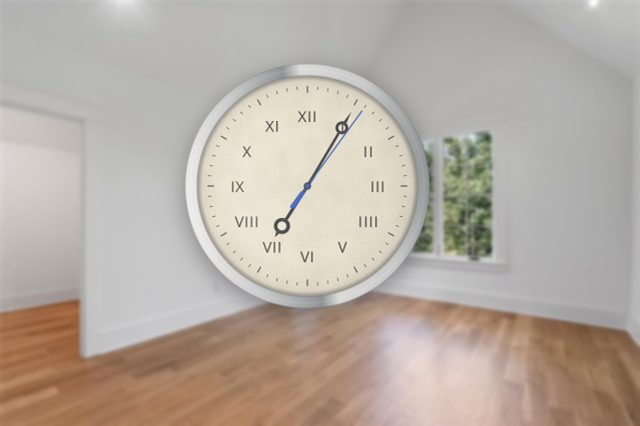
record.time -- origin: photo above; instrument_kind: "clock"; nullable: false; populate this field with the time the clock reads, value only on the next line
7:05:06
